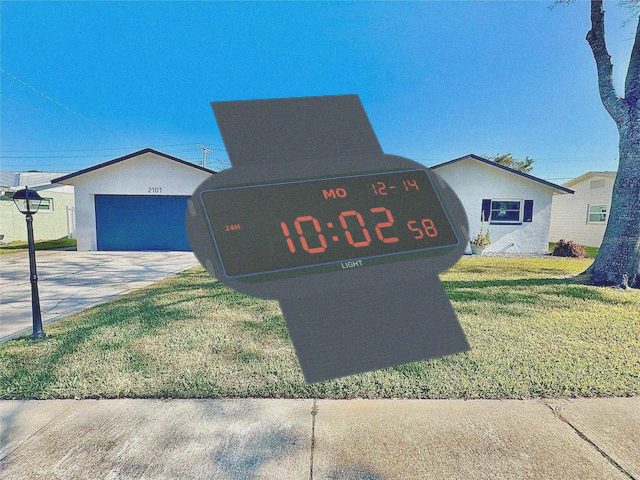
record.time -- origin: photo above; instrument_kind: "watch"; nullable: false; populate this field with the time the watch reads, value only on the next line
10:02:58
